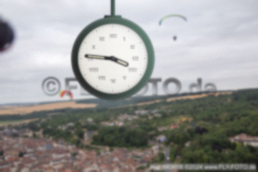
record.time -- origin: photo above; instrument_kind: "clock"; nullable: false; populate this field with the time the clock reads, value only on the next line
3:46
